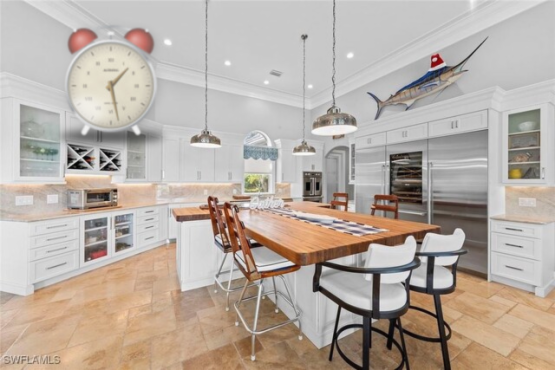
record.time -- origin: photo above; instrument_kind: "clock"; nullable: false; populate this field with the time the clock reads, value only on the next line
1:28
